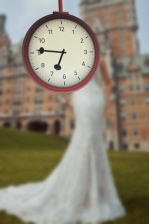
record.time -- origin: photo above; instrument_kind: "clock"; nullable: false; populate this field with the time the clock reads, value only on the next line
6:46
